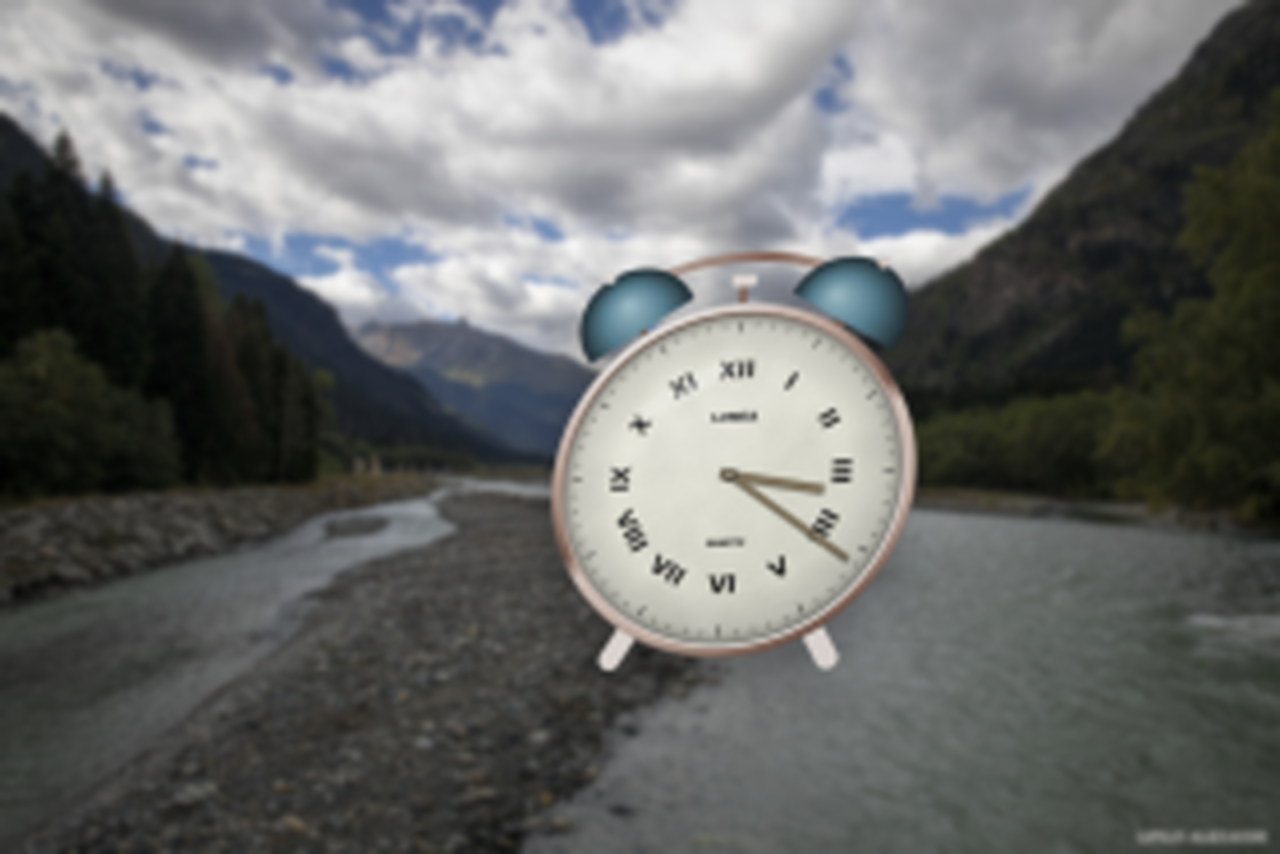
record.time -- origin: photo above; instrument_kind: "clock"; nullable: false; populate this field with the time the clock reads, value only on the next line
3:21
